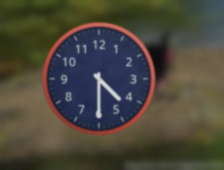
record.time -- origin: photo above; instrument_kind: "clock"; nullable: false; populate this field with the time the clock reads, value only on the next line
4:30
